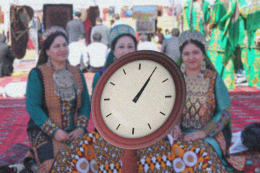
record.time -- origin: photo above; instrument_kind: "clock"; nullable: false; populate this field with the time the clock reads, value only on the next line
1:05
